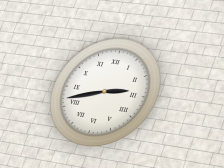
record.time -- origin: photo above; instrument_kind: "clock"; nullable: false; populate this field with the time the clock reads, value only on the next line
2:42
